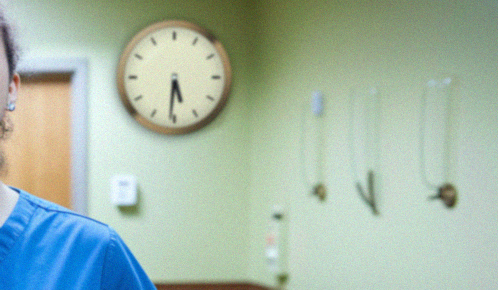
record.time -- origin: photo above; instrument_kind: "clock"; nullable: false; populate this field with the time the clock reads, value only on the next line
5:31
